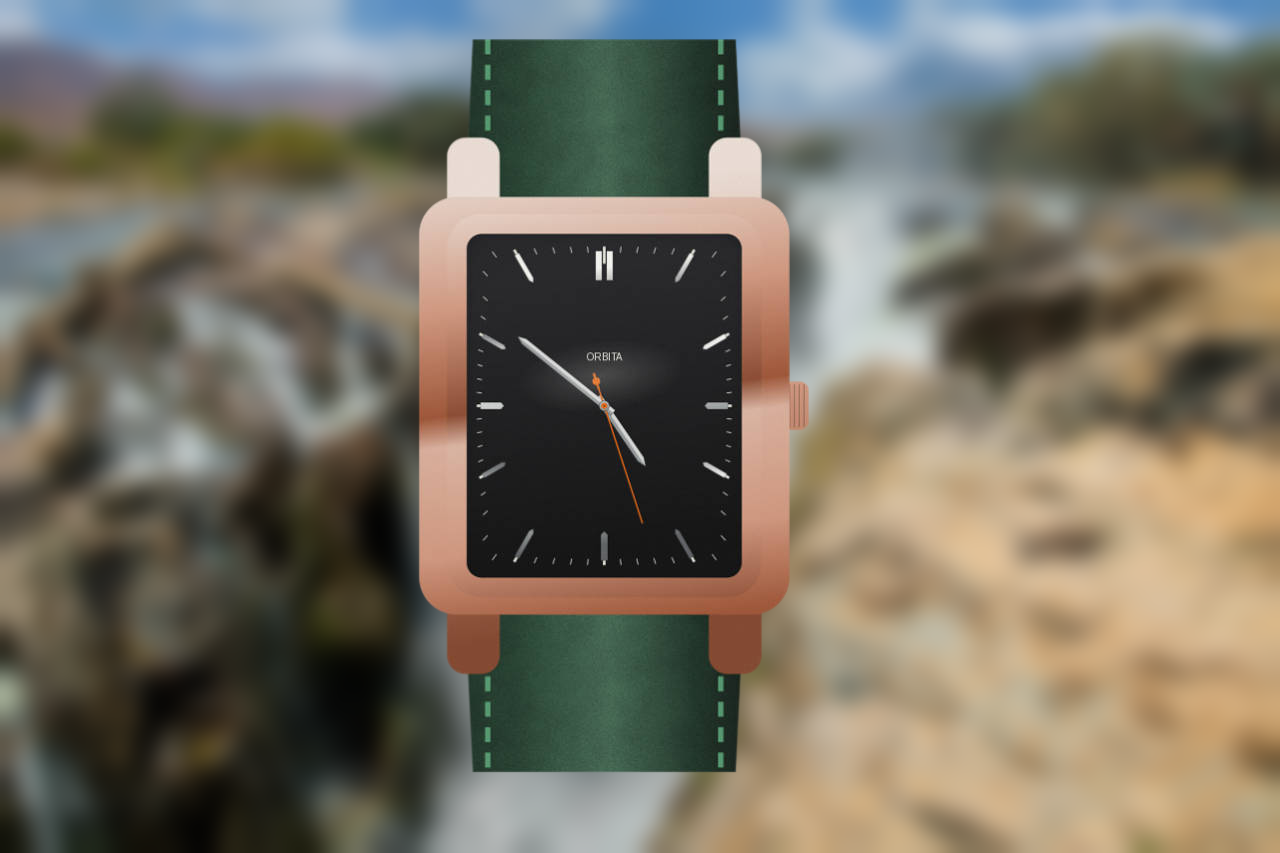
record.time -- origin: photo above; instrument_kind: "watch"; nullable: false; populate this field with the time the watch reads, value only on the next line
4:51:27
